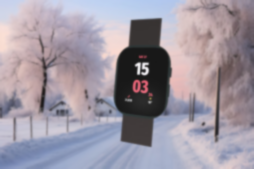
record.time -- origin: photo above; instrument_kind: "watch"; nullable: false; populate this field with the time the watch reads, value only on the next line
15:03
